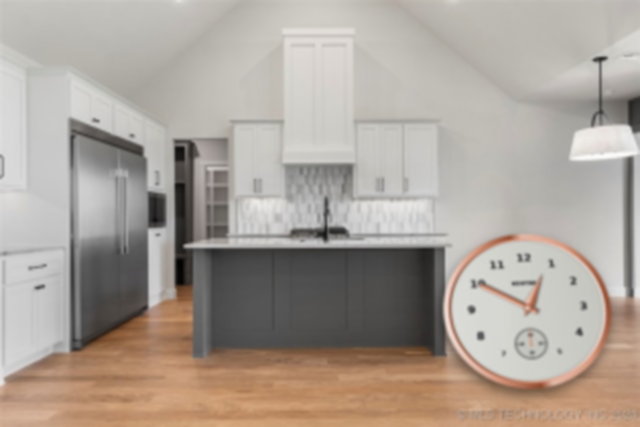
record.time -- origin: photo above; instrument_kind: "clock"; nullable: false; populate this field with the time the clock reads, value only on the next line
12:50
